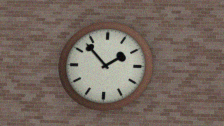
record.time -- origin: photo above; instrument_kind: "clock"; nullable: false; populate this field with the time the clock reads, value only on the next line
1:53
